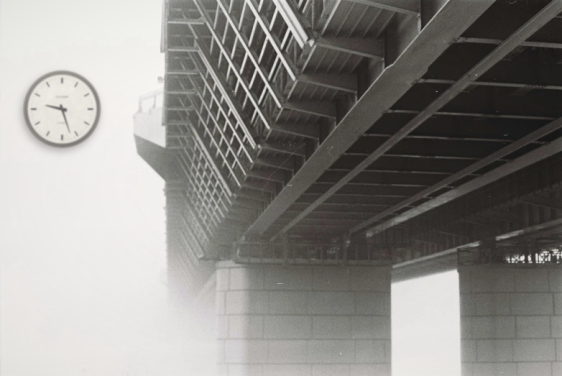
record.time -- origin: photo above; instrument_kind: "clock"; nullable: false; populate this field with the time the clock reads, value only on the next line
9:27
